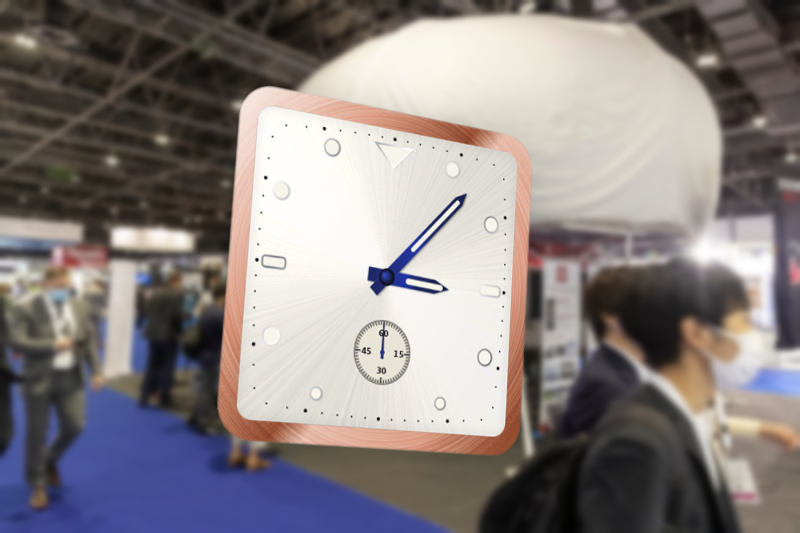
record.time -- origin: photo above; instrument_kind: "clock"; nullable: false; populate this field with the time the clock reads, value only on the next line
3:07
